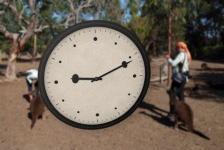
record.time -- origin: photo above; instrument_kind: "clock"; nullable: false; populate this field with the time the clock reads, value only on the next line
9:11
